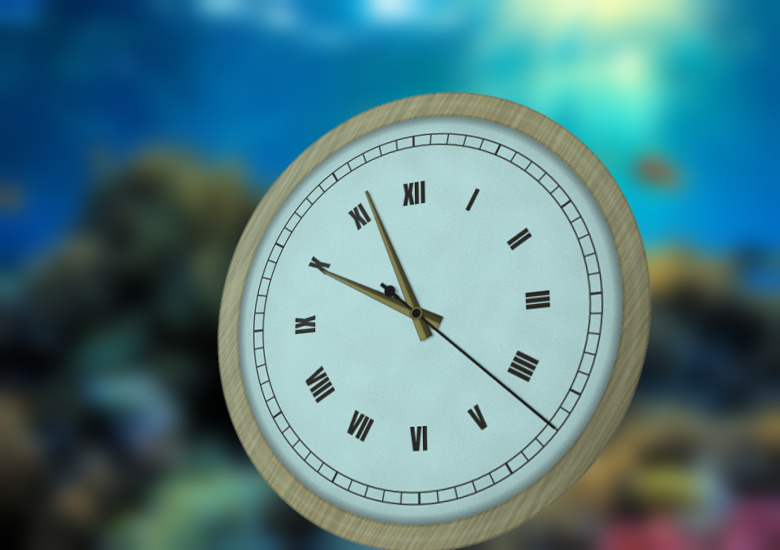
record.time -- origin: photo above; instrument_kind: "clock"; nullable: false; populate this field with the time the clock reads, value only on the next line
9:56:22
